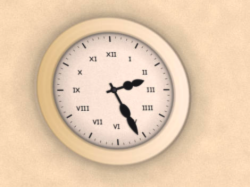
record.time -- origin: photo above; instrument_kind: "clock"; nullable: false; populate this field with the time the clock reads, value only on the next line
2:26
